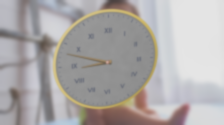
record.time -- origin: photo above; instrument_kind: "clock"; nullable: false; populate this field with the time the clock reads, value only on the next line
8:48
